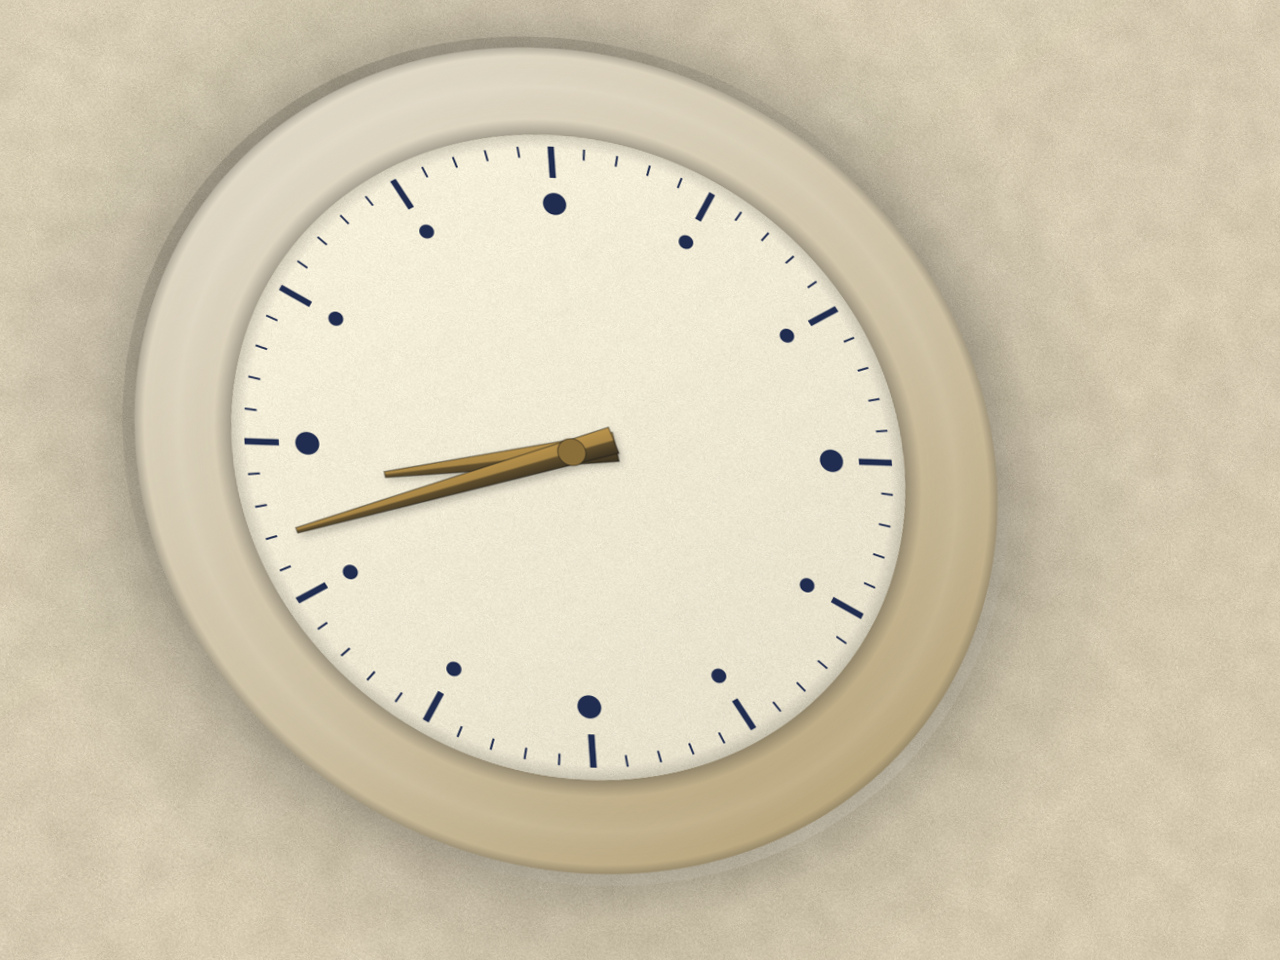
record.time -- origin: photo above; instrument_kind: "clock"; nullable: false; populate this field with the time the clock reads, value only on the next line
8:42
